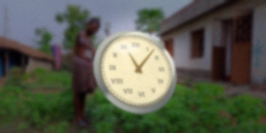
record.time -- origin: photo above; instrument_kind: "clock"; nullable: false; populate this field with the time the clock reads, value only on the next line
11:07
